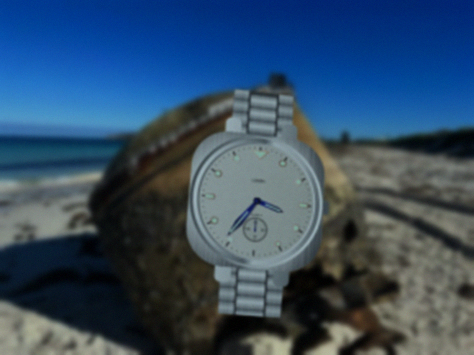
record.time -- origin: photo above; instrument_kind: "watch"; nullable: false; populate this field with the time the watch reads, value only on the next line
3:36
